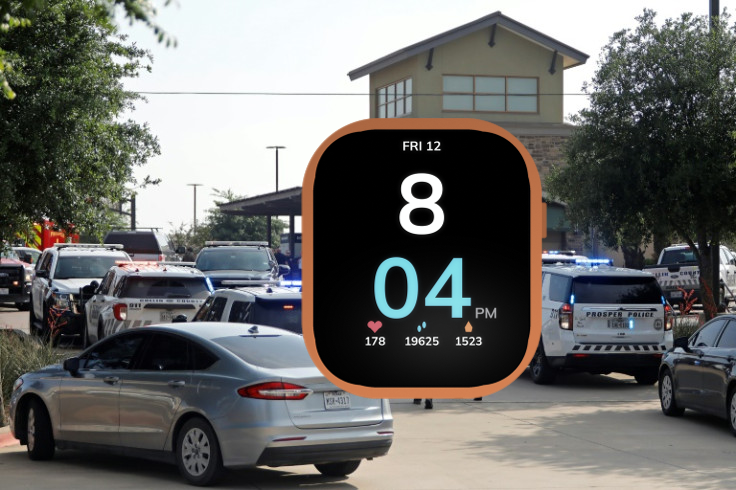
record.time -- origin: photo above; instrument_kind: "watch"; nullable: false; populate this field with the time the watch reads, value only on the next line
8:04
